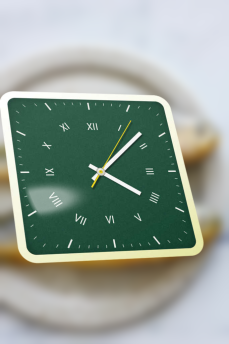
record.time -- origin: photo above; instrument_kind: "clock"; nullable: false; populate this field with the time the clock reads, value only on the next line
4:08:06
